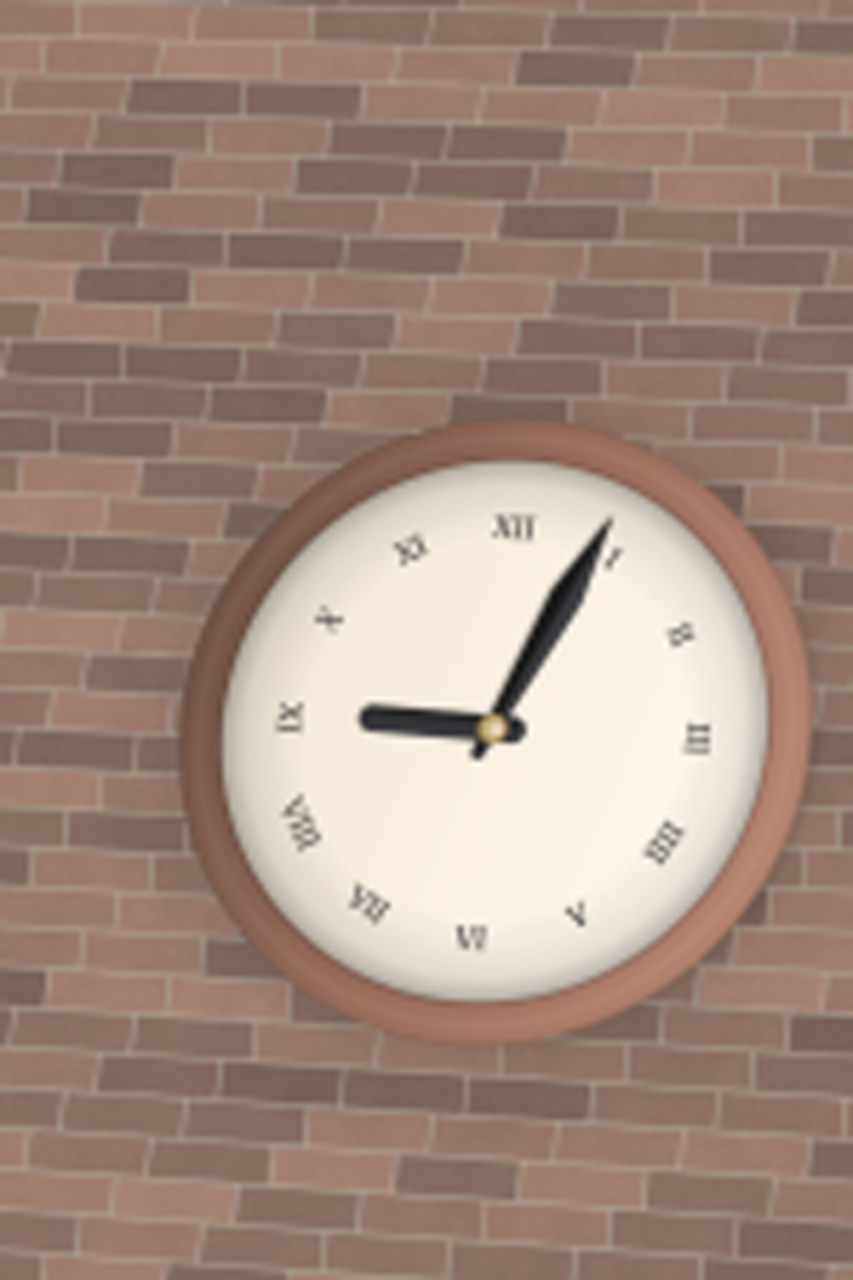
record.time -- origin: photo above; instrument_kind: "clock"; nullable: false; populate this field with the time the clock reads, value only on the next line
9:04
